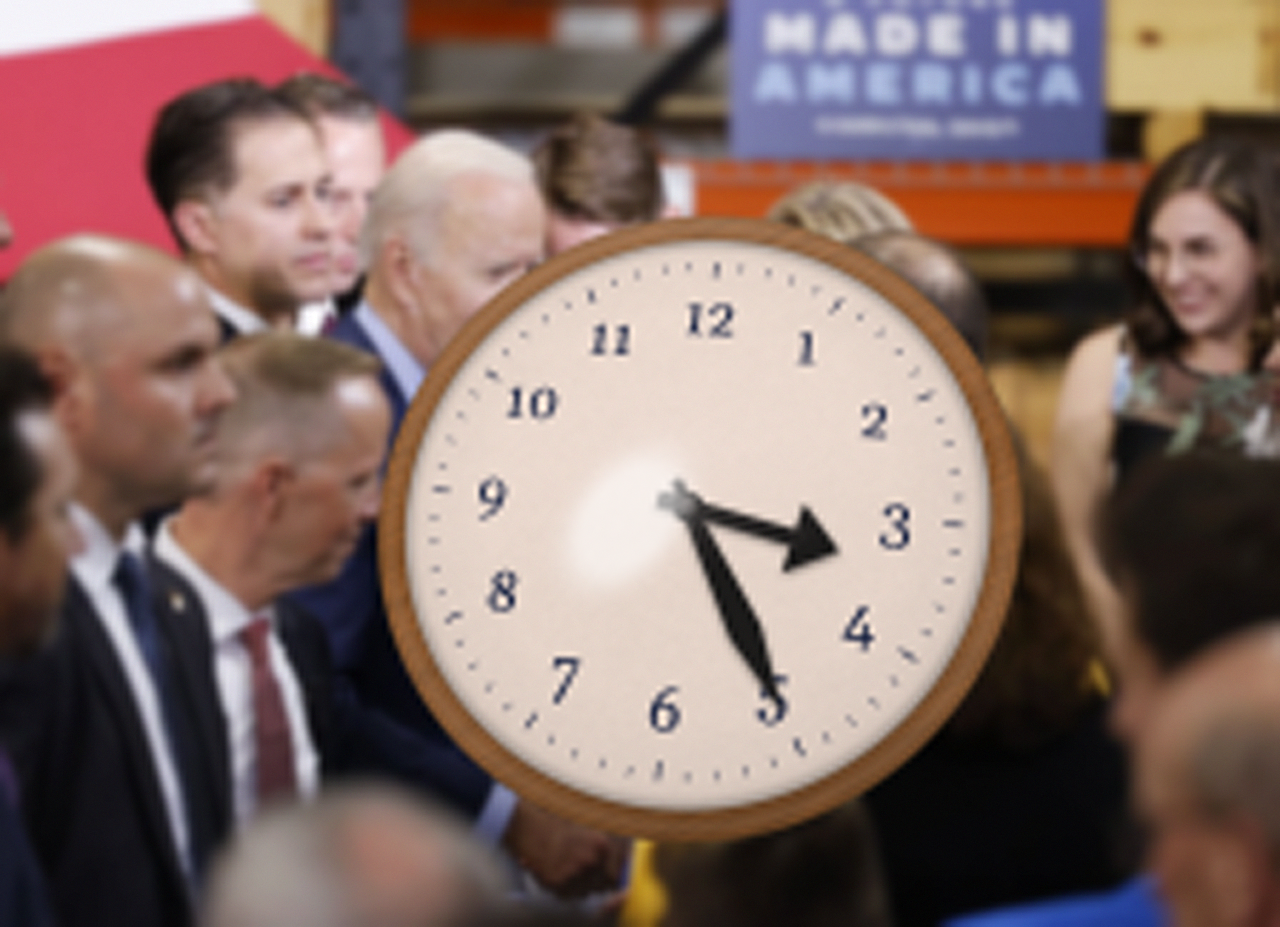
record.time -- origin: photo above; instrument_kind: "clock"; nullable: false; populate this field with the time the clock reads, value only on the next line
3:25
